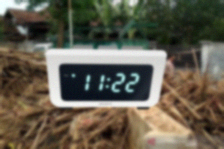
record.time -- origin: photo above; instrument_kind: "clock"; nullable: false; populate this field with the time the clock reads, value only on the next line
11:22
